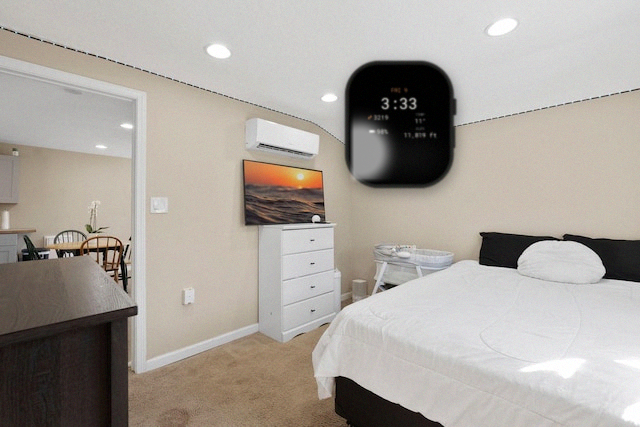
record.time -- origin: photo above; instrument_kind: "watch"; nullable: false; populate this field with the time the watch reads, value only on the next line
3:33
